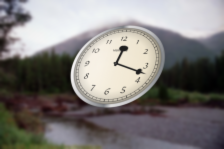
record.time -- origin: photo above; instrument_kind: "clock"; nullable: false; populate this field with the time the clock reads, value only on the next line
12:18
